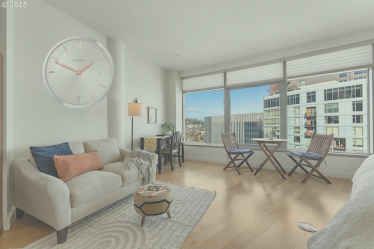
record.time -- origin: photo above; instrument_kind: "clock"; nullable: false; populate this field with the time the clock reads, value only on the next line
1:49
